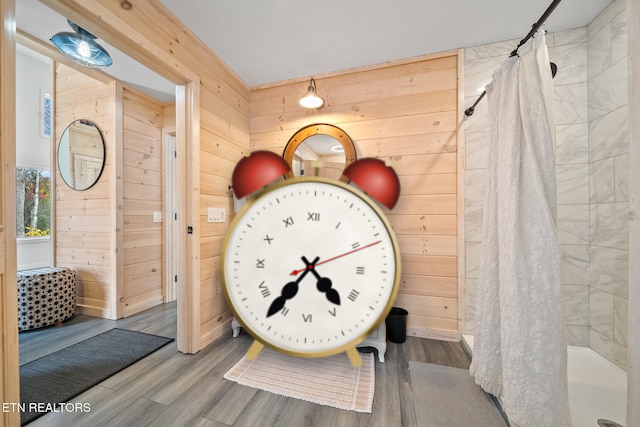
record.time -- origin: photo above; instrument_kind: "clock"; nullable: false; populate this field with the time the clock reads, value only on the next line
4:36:11
